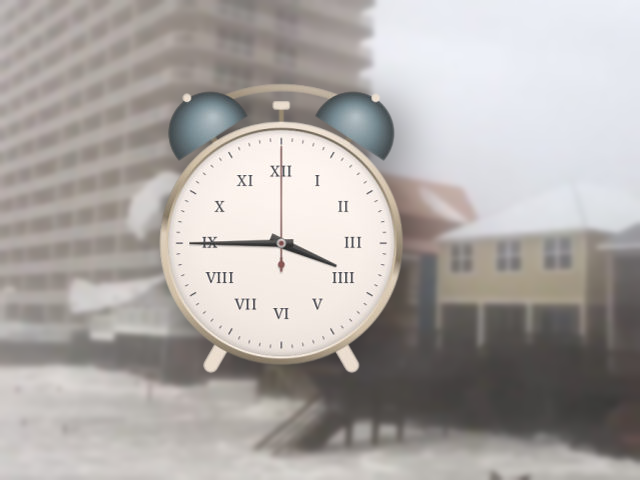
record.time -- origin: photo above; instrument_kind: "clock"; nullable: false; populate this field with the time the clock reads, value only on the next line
3:45:00
